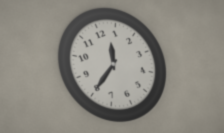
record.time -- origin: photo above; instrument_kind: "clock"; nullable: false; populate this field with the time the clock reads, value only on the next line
12:40
